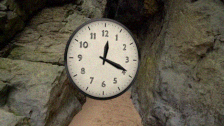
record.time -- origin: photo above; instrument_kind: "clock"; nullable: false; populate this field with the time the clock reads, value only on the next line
12:19
